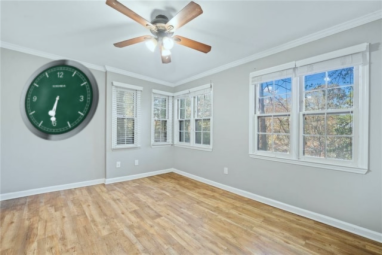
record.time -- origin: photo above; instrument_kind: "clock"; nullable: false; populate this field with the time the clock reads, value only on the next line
6:31
